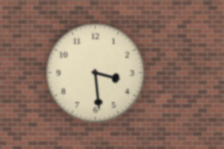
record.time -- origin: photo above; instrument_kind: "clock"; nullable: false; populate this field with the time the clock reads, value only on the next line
3:29
